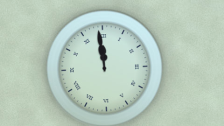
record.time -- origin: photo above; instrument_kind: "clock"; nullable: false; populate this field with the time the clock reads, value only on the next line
11:59
